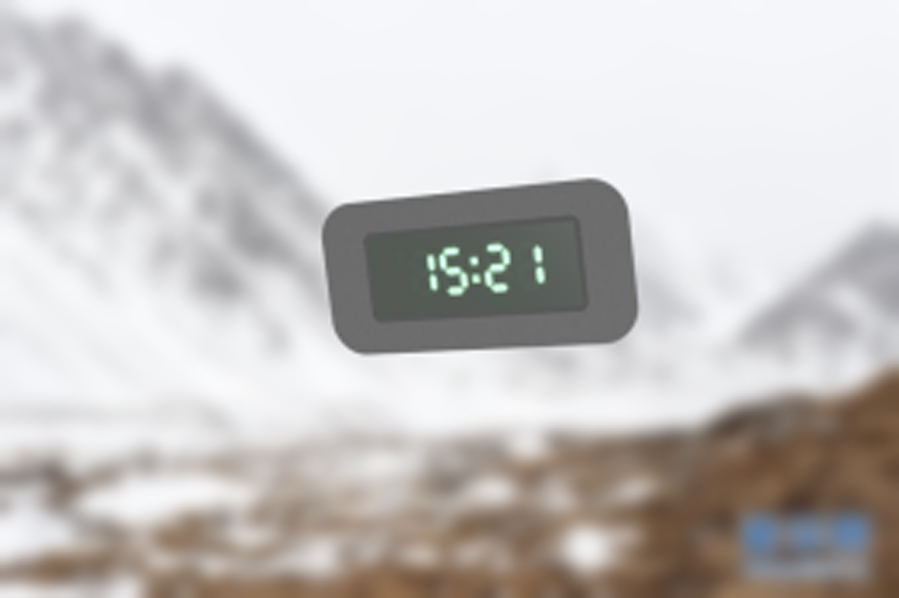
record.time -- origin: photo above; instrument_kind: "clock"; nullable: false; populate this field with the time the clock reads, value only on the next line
15:21
